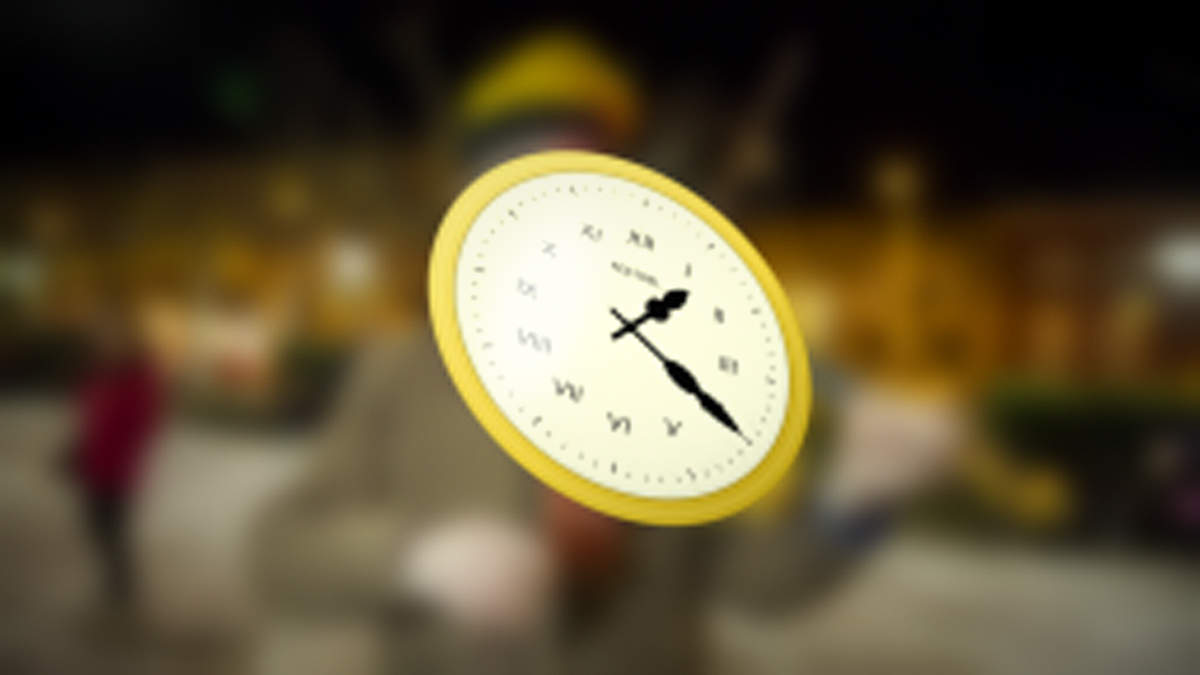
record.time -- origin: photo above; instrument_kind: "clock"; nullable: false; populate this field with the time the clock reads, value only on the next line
1:20
